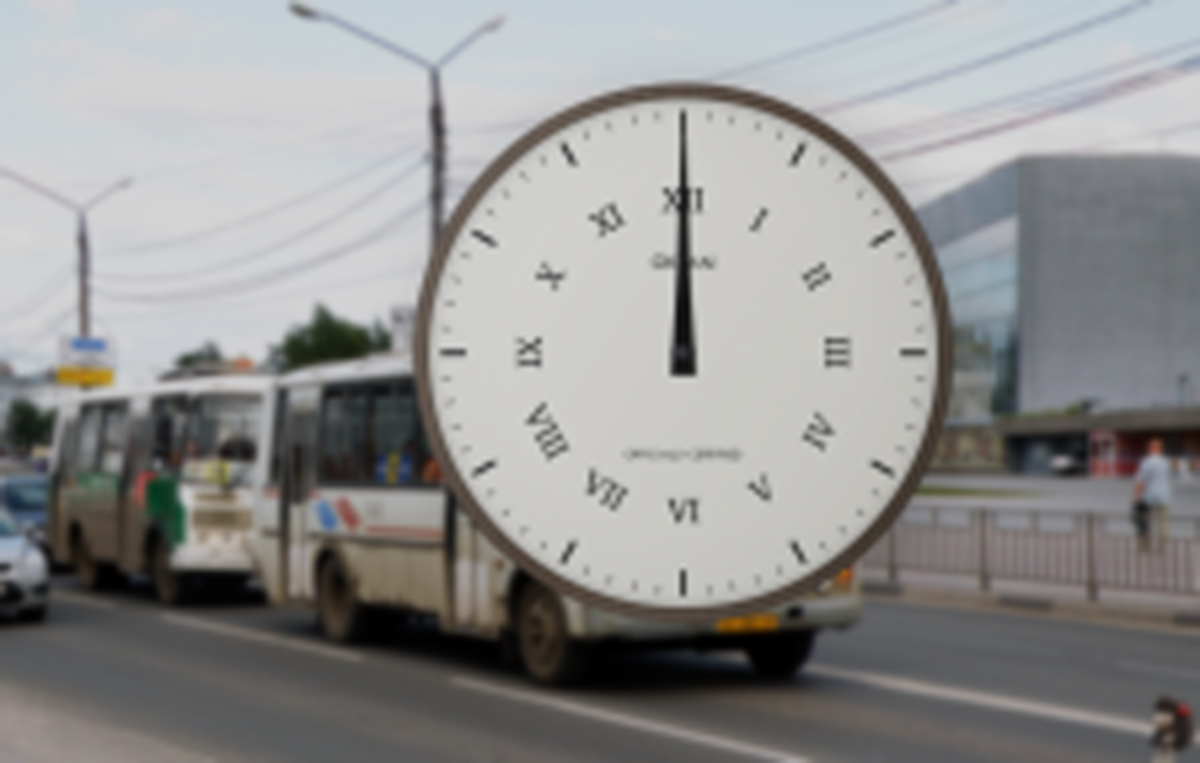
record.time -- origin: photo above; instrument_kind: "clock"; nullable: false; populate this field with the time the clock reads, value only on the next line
12:00
